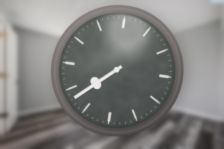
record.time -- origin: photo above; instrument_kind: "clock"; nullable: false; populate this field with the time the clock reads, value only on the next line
7:38
